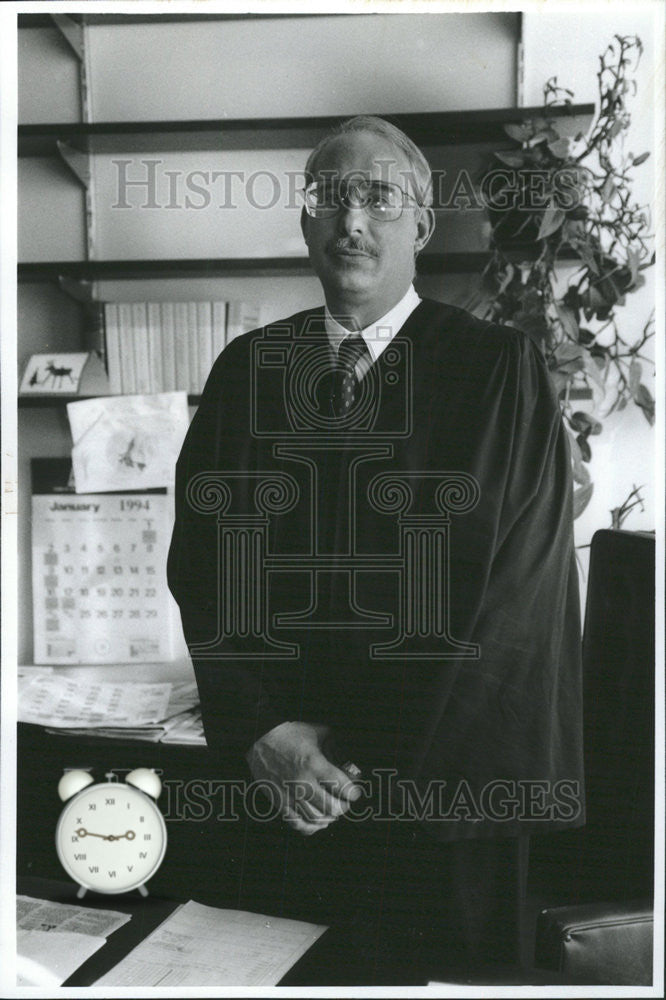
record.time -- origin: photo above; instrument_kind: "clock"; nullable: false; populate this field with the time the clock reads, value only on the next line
2:47
